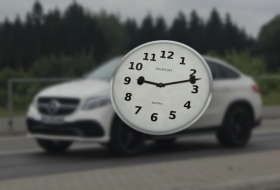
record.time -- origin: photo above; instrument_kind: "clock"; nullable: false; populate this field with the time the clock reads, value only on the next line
9:12
